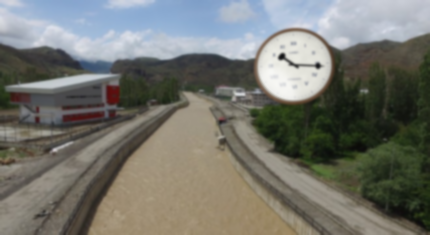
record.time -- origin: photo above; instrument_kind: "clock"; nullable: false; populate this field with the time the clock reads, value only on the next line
10:16
